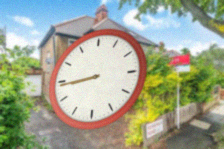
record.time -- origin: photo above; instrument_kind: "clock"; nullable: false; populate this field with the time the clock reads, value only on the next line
8:44
